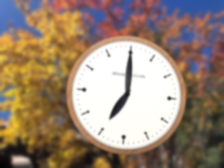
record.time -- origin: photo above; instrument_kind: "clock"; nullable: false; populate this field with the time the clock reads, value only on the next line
7:00
